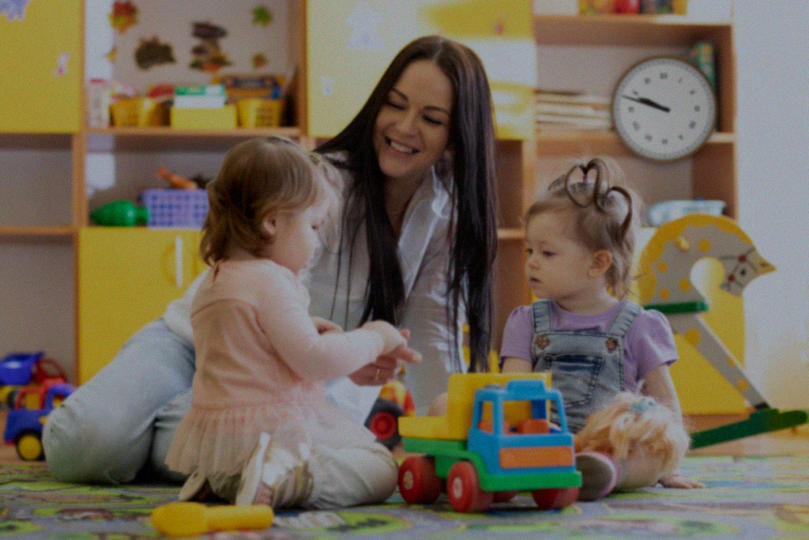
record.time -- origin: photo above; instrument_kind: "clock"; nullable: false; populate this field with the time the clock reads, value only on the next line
9:48
